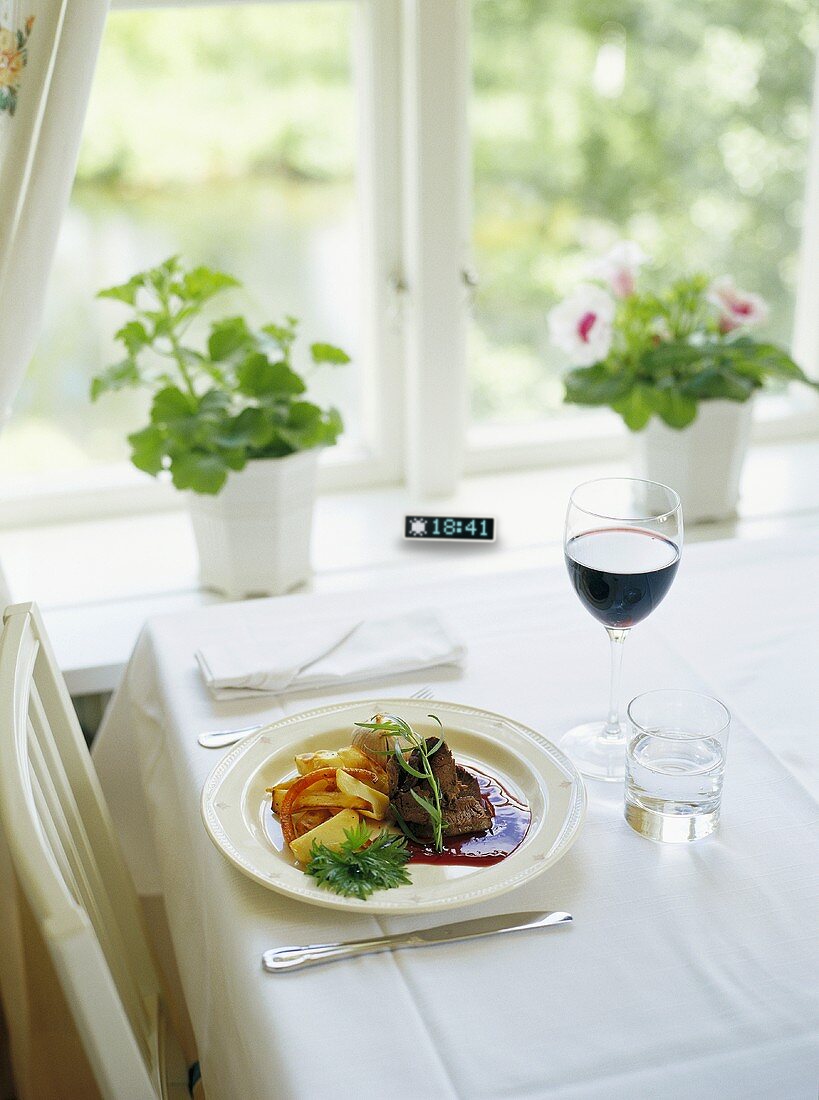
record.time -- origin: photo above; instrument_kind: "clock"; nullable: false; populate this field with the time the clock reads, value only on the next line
18:41
